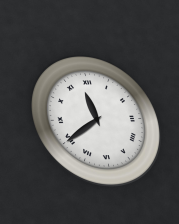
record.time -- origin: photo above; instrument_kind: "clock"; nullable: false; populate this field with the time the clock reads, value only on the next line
11:40
